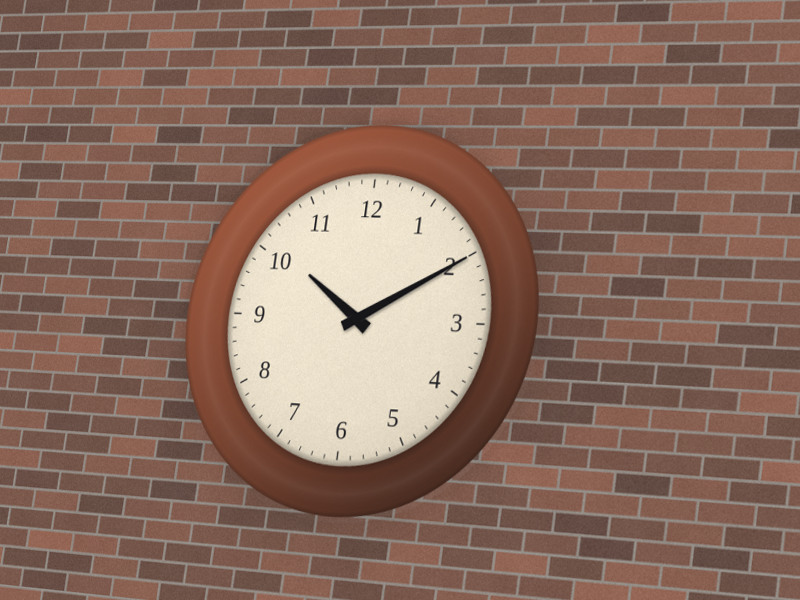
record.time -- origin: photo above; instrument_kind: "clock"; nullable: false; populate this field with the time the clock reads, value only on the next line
10:10
